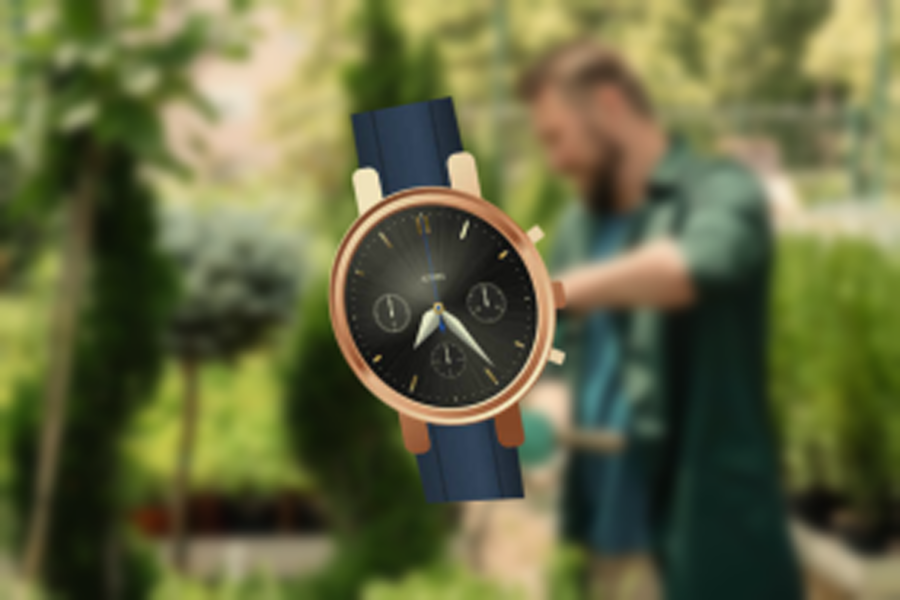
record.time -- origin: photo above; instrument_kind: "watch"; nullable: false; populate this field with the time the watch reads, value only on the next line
7:24
